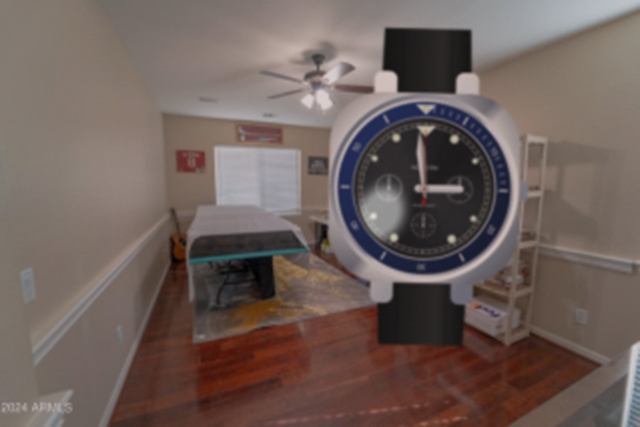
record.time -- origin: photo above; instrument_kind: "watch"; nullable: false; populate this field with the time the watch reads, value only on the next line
2:59
